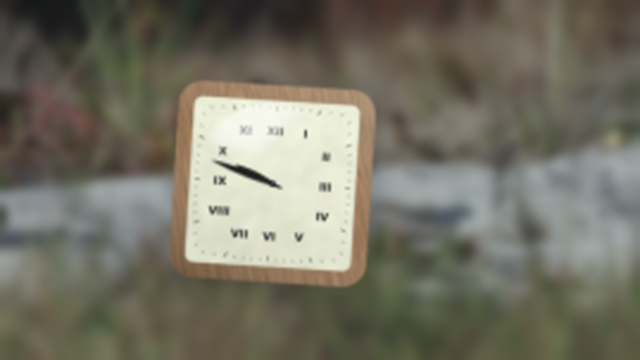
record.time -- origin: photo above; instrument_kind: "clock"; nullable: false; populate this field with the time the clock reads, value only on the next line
9:48
